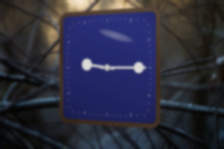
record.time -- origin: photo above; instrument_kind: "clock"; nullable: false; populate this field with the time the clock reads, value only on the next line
9:15
